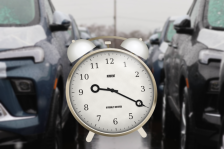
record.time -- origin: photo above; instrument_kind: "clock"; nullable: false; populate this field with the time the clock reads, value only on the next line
9:20
